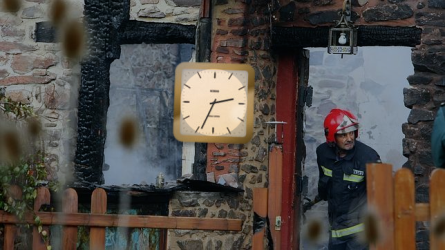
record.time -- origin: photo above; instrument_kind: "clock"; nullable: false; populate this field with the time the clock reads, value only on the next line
2:34
